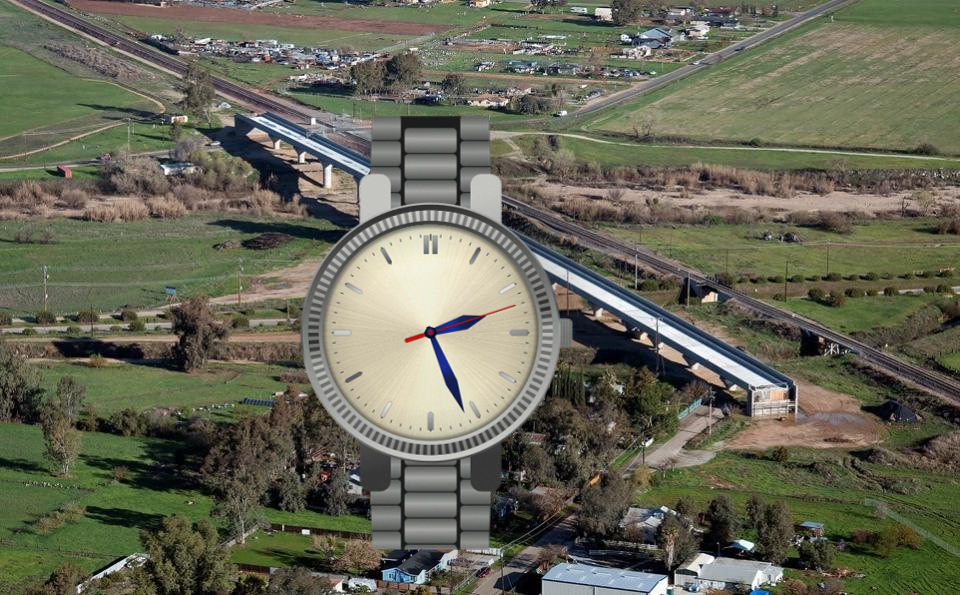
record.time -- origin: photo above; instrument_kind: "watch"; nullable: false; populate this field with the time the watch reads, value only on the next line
2:26:12
